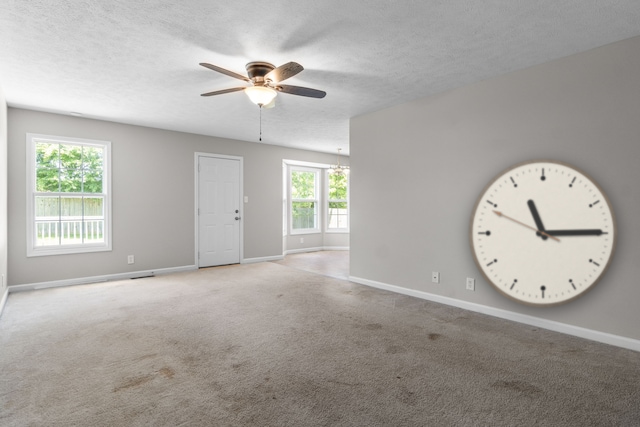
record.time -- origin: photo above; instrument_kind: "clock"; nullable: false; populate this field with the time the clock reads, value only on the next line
11:14:49
